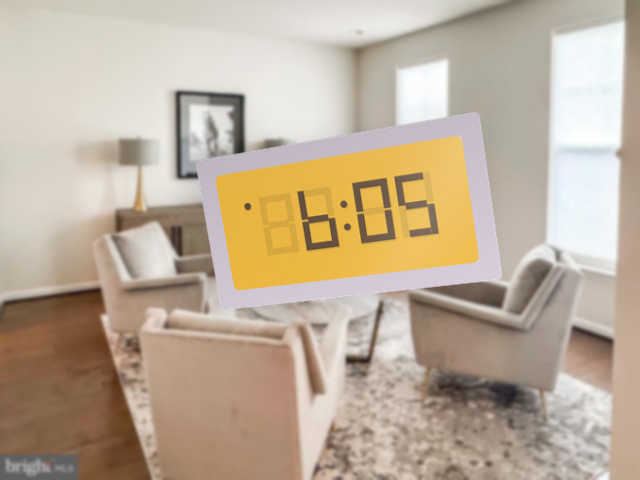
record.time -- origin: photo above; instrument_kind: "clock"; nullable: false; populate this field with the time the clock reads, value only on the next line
6:05
